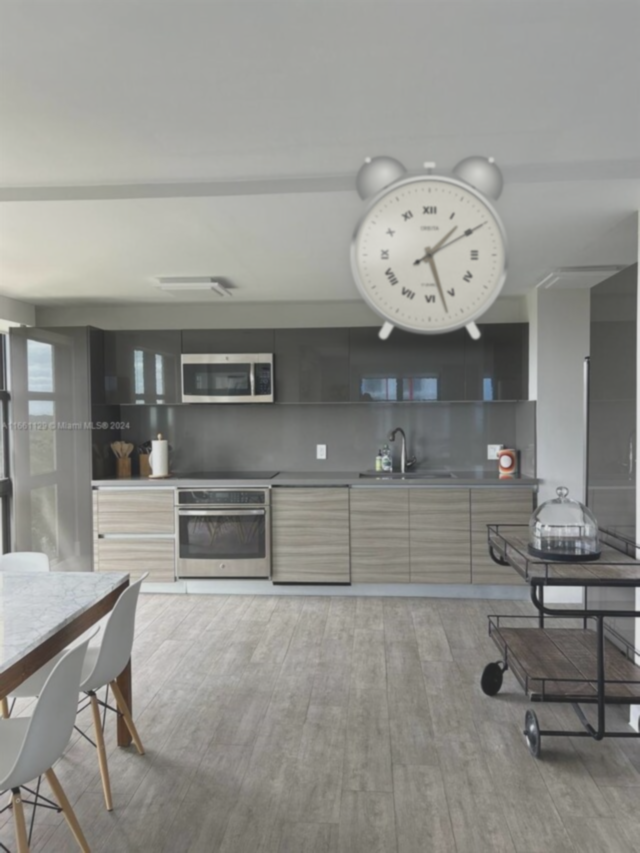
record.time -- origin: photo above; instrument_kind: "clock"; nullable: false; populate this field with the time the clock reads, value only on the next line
1:27:10
